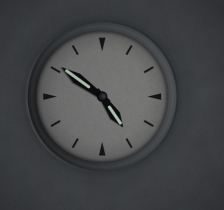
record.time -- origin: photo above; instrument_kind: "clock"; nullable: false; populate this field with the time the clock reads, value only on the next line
4:51
